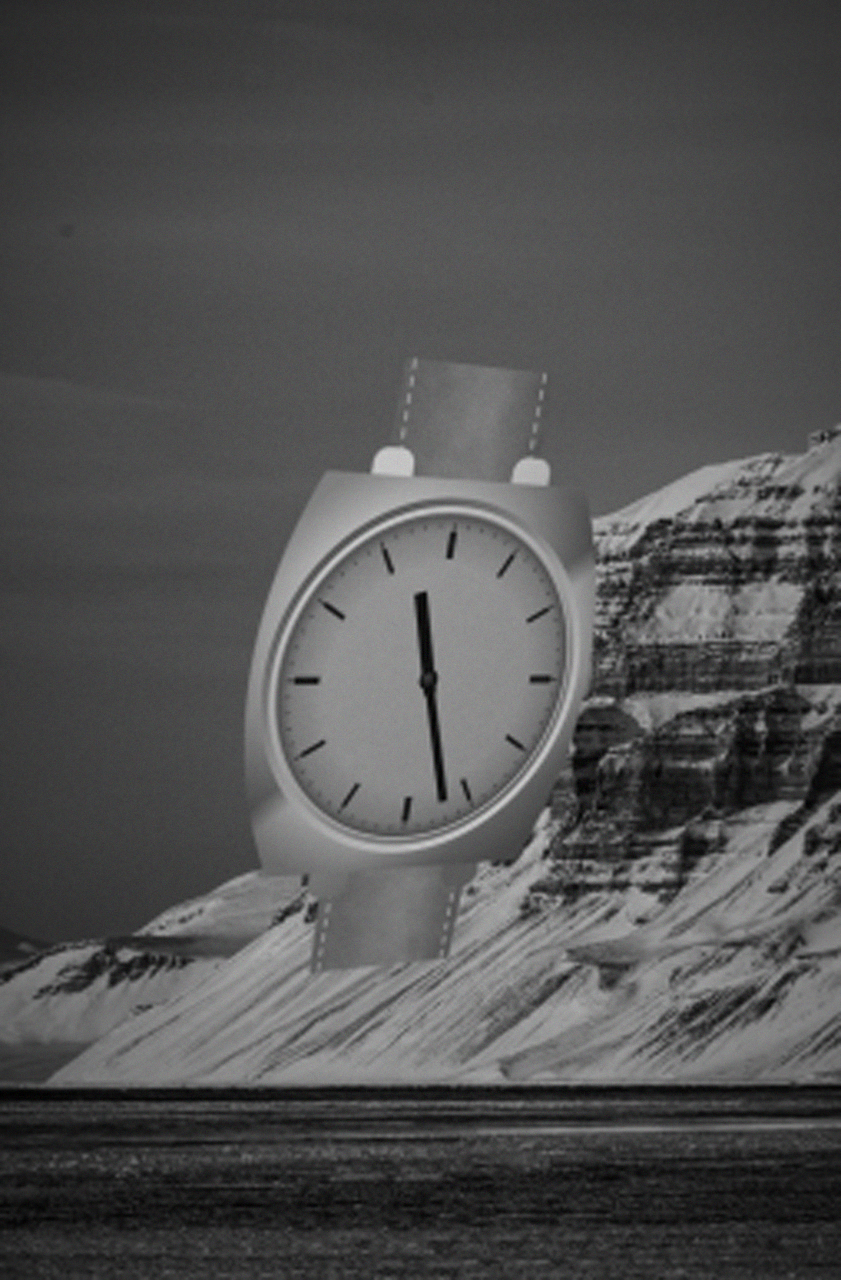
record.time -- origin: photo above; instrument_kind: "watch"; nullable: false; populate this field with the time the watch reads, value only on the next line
11:27
